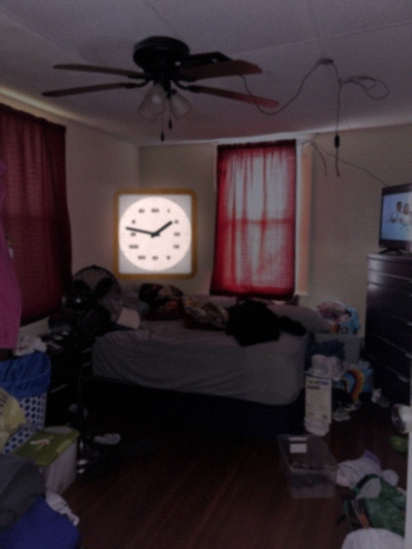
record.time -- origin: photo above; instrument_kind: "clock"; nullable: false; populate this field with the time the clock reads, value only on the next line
1:47
